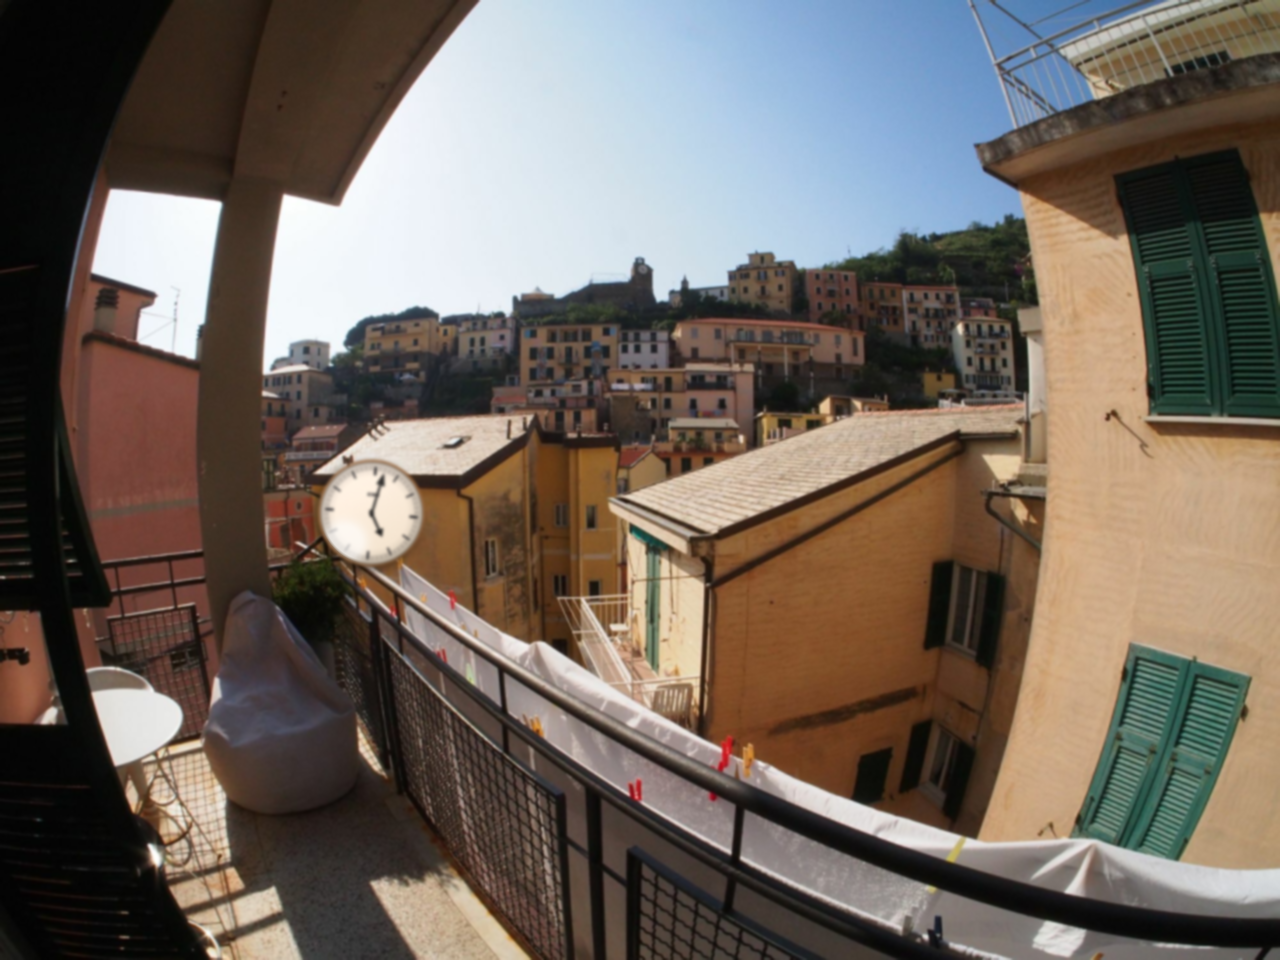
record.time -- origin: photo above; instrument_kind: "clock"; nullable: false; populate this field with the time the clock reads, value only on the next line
5:02
